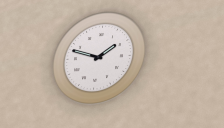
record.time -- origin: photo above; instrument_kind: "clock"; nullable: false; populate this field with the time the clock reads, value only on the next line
1:48
